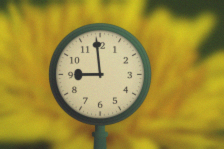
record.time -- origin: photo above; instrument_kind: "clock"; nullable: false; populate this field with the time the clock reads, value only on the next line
8:59
